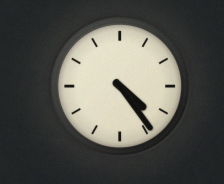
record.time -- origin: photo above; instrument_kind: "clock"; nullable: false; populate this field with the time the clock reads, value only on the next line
4:24
